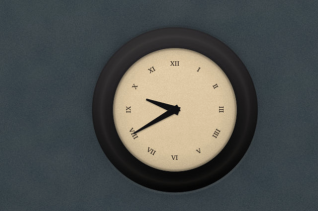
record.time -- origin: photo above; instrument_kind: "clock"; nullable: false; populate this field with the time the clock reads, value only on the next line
9:40
